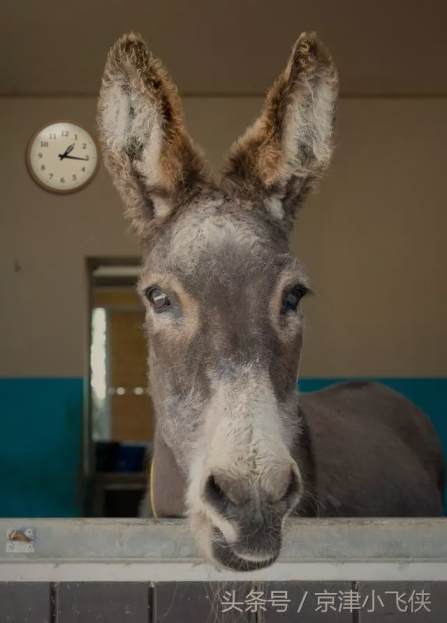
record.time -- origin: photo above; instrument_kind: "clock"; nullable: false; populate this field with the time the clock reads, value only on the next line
1:16
